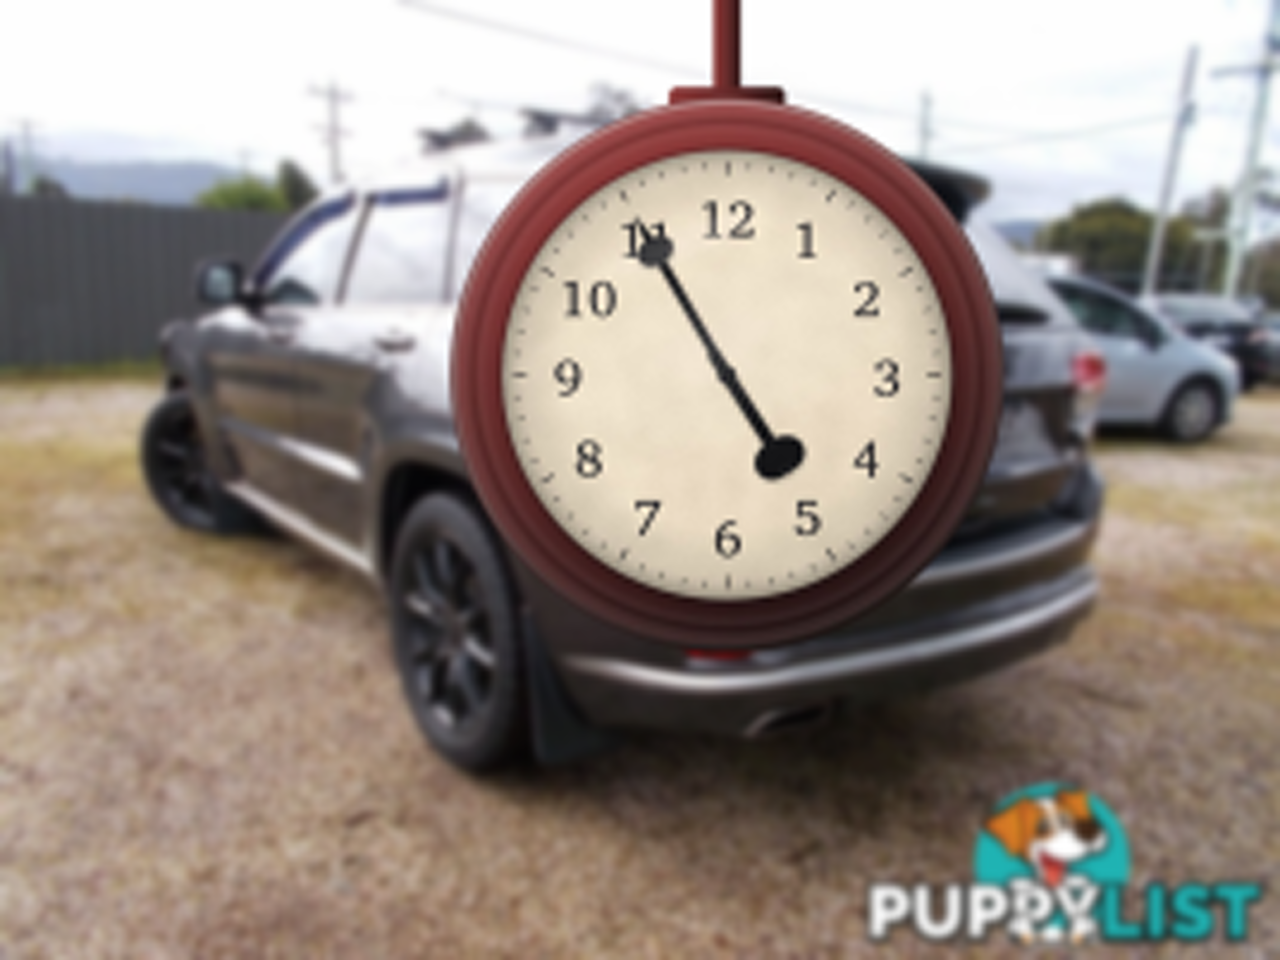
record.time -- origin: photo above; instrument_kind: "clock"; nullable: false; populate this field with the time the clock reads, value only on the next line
4:55
